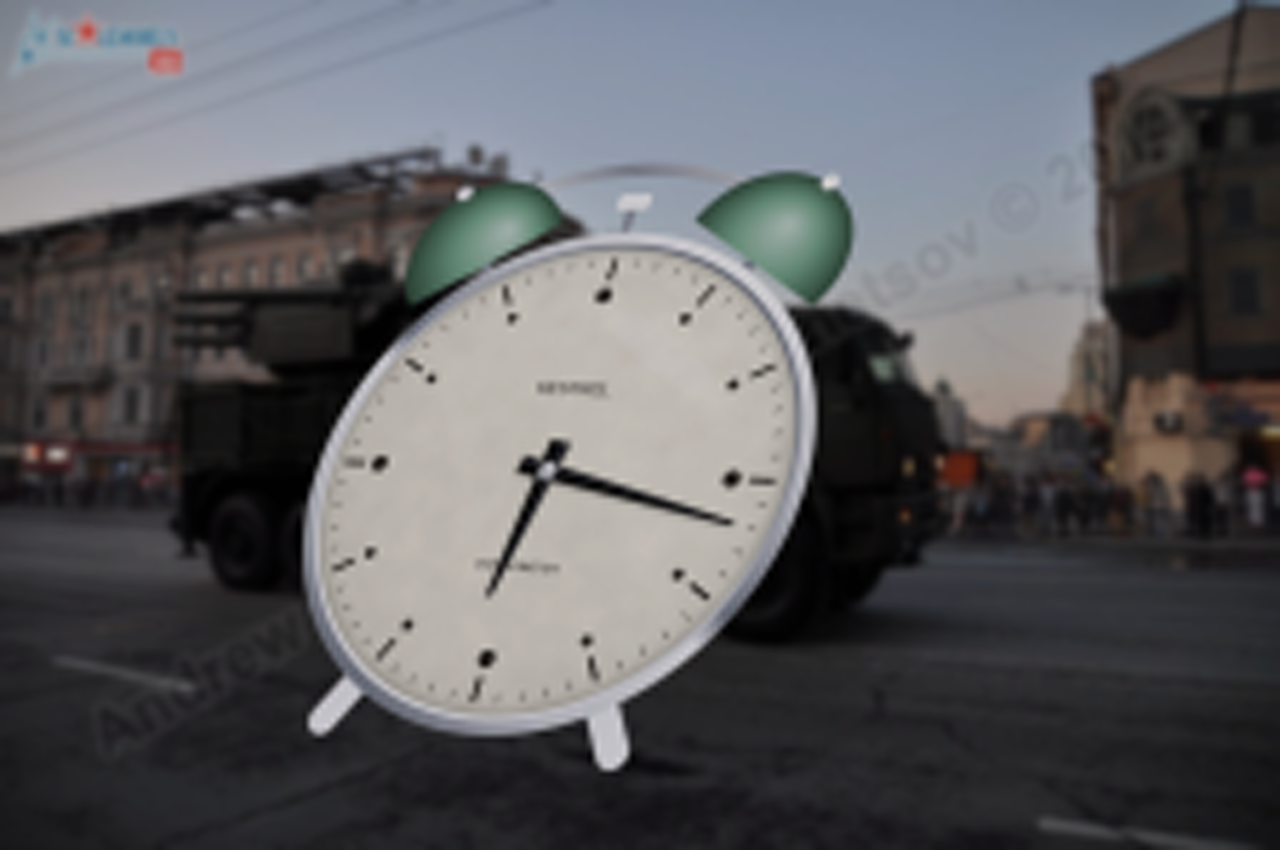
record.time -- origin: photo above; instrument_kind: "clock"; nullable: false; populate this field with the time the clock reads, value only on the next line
6:17
